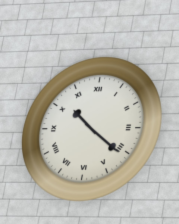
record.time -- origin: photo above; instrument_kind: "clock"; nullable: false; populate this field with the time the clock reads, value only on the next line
10:21
